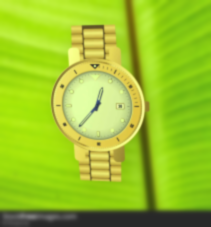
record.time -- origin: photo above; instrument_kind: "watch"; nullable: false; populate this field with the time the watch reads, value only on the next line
12:37
